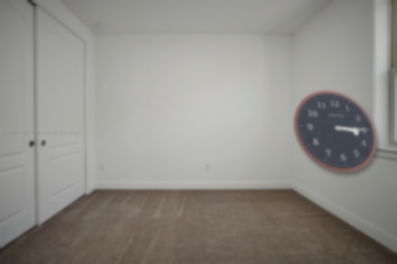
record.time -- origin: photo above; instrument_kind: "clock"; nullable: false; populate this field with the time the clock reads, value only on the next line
3:15
